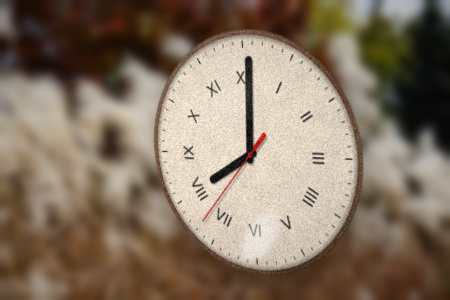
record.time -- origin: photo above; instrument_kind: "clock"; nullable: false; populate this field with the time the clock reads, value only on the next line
8:00:37
